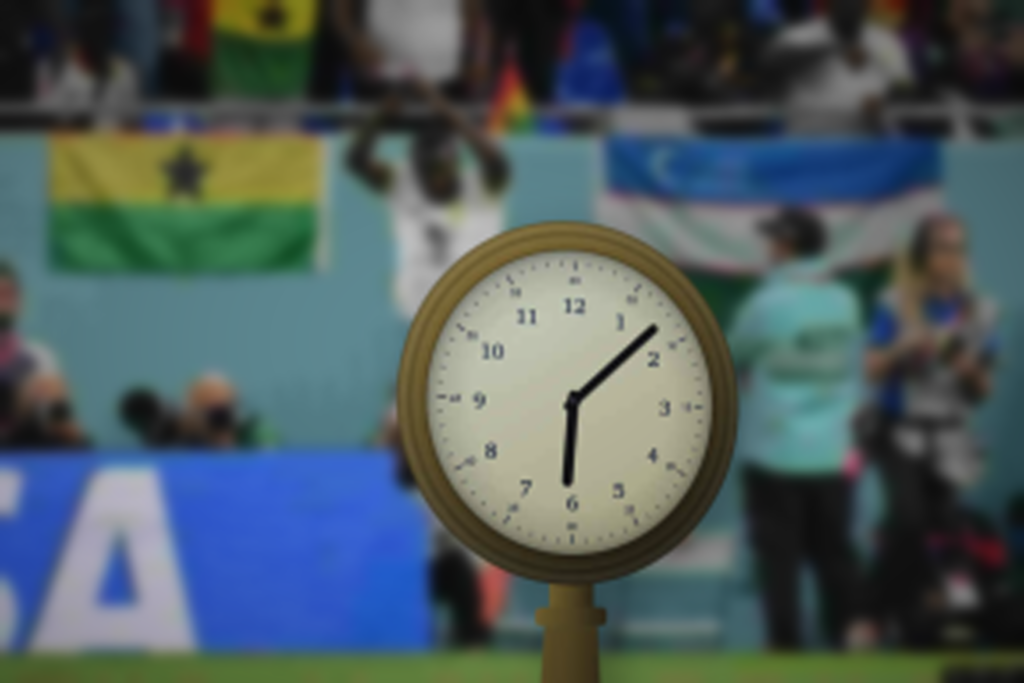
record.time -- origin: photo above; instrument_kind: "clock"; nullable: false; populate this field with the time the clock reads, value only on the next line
6:08
